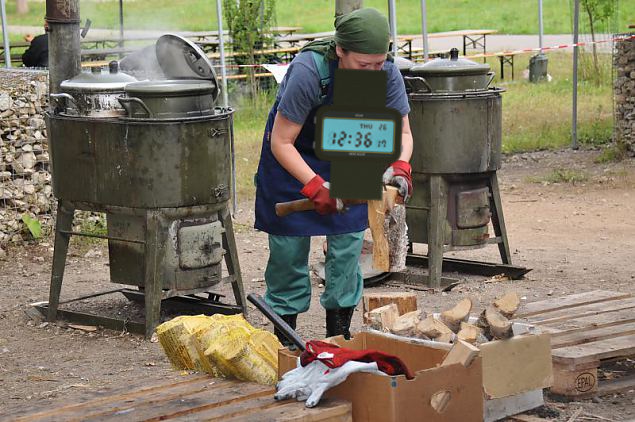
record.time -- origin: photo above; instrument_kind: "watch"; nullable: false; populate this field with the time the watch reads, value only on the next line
12:36
